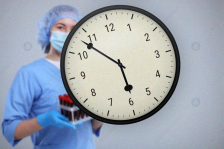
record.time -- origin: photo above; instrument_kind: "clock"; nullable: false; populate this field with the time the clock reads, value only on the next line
5:53
